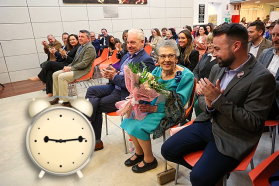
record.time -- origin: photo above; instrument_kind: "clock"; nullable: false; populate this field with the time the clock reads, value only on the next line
9:14
